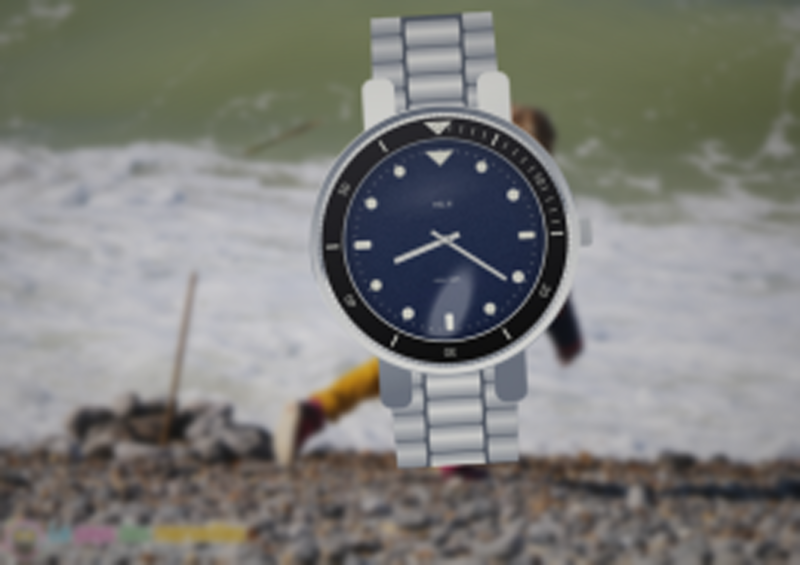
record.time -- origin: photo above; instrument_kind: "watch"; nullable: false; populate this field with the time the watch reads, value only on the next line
8:21
